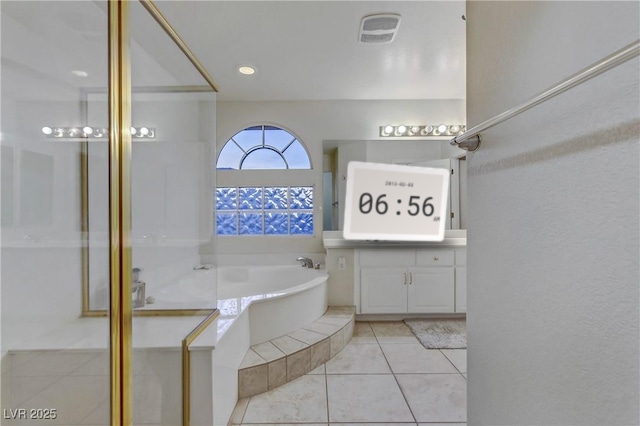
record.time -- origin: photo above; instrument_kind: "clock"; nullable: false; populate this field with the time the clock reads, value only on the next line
6:56
